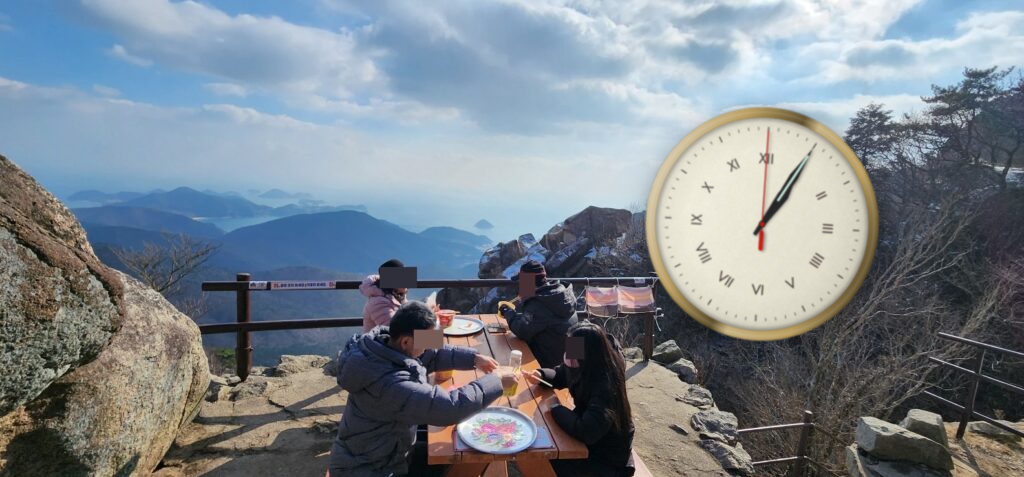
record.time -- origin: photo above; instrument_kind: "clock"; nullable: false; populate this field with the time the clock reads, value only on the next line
1:05:00
